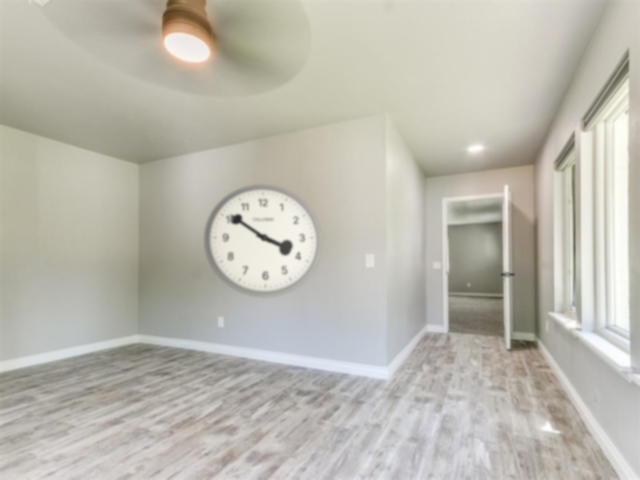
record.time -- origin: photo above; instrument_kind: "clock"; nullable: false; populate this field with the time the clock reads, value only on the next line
3:51
